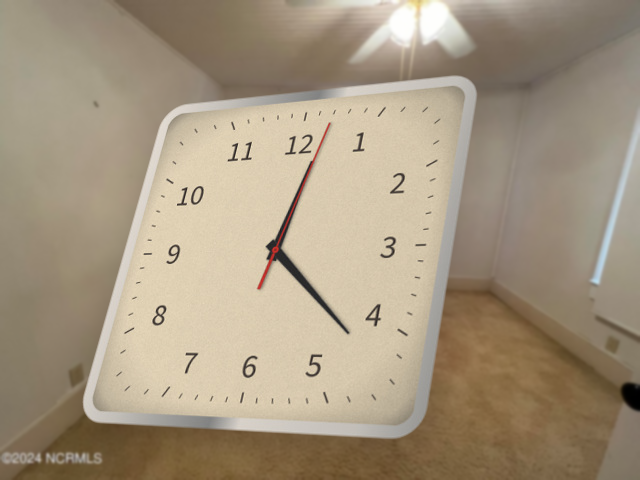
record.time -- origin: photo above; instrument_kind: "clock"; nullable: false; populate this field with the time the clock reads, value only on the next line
12:22:02
